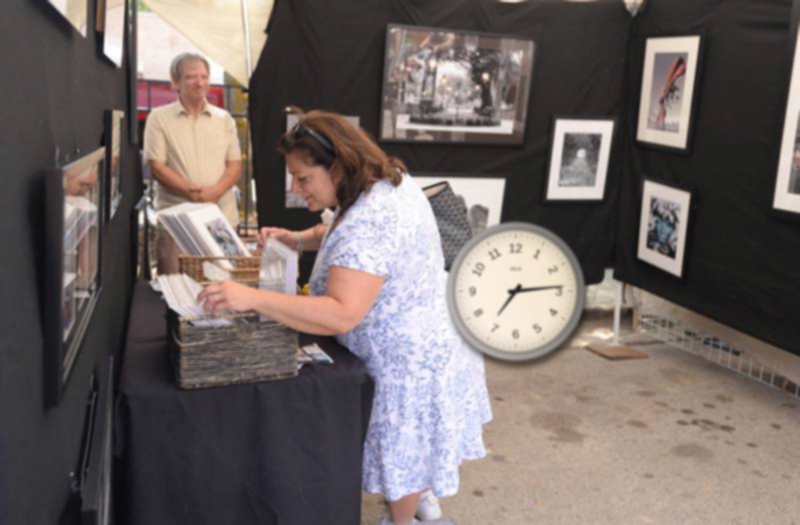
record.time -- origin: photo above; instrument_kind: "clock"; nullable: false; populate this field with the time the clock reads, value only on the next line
7:14
